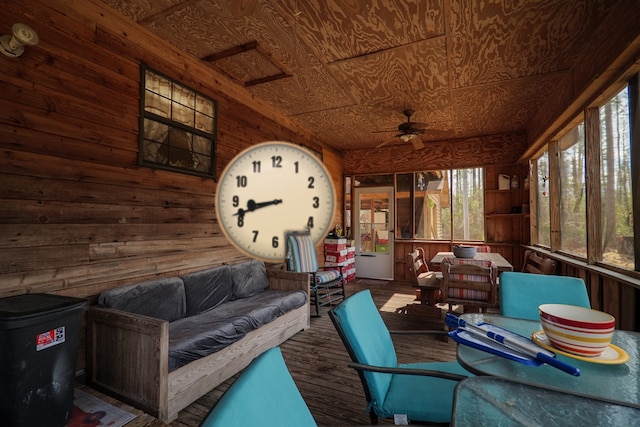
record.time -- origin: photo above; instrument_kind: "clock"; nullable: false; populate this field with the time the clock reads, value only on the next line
8:42
